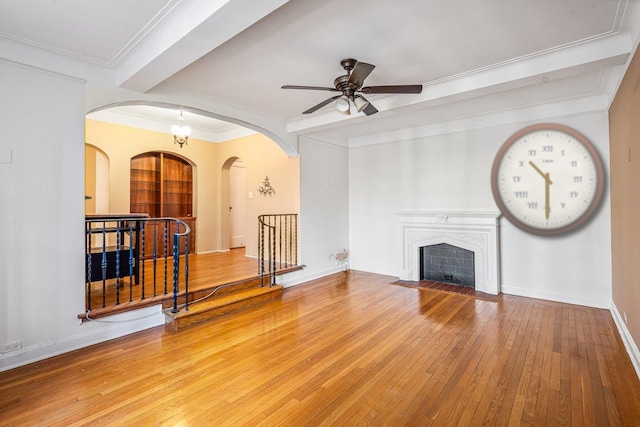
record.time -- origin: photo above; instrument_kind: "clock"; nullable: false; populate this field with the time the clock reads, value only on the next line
10:30
